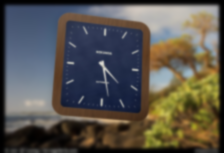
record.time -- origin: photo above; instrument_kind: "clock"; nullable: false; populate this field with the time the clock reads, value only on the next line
4:28
